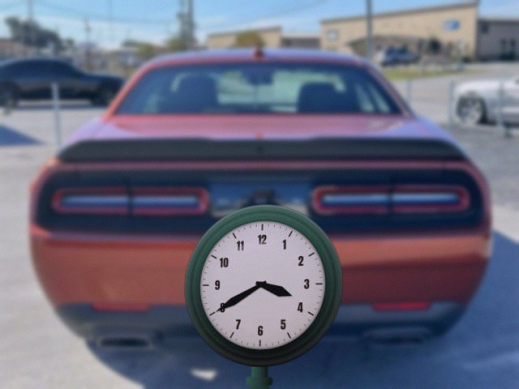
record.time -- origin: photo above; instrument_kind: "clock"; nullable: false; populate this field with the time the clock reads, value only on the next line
3:40
